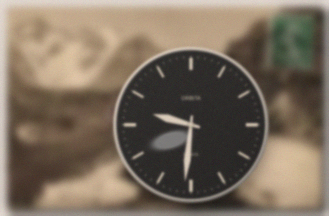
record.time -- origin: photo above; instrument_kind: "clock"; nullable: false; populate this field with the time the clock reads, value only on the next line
9:31
